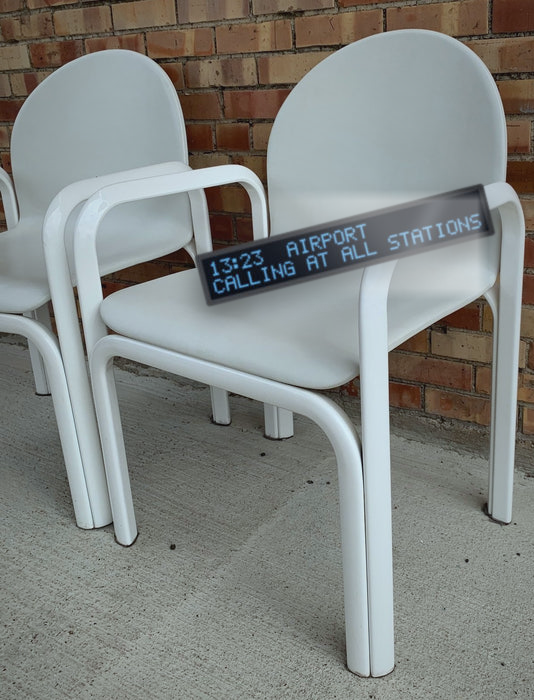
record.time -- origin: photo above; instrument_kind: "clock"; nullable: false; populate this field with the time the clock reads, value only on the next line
13:23
